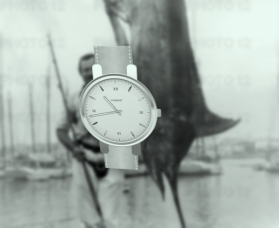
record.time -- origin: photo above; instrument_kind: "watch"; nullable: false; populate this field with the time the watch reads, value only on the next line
10:43
